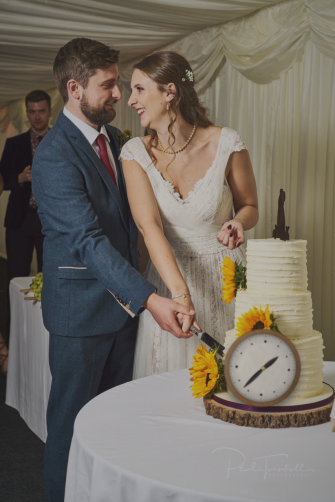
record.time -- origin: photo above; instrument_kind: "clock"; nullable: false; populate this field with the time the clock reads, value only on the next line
1:37
